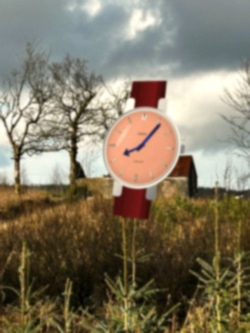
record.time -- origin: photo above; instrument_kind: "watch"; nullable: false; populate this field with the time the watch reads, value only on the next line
8:06
